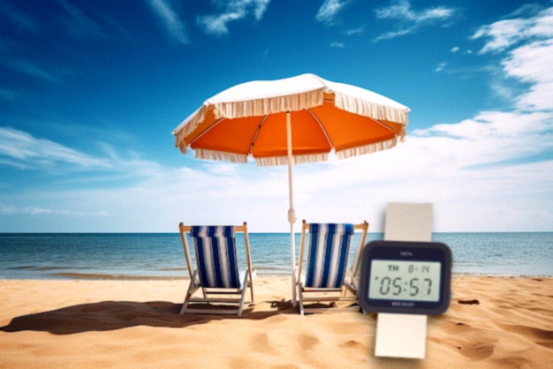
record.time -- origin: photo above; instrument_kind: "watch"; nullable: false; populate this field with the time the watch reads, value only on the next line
5:57
